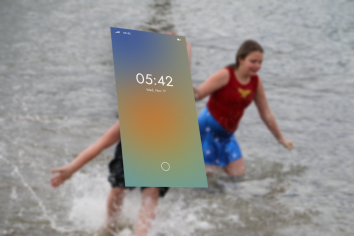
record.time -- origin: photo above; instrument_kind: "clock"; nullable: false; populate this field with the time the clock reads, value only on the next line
5:42
